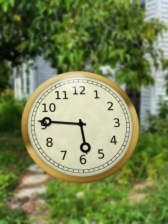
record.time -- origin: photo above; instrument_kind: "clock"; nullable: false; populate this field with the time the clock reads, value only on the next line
5:46
